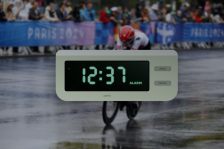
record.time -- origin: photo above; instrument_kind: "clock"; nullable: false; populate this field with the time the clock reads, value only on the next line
12:37
